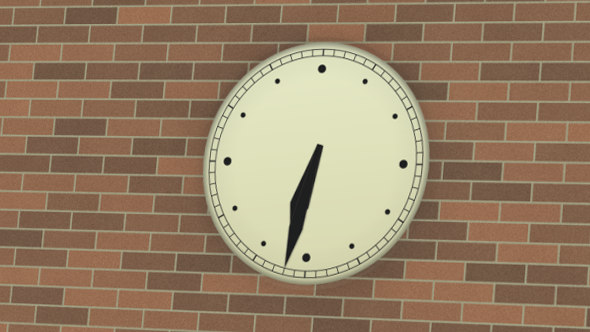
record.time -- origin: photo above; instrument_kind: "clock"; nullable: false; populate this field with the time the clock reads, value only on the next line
6:32
